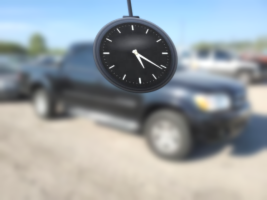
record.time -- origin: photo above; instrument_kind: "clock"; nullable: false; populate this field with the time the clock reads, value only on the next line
5:21
